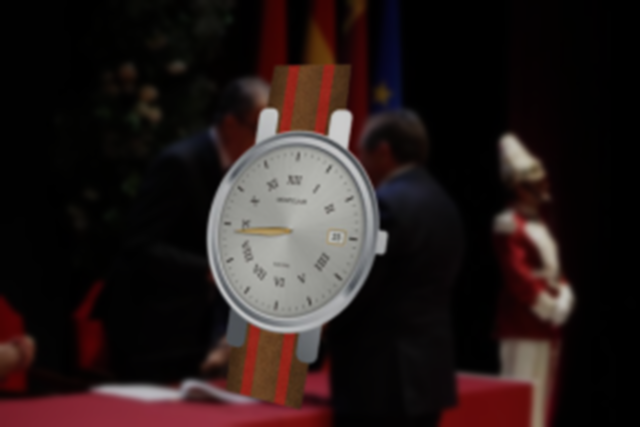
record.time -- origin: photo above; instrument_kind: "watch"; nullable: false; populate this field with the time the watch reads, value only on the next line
8:44
